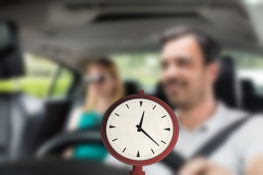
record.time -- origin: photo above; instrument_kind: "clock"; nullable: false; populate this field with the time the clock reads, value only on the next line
12:22
